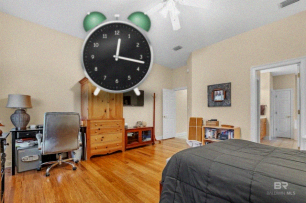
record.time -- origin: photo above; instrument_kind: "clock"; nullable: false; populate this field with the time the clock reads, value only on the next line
12:17
